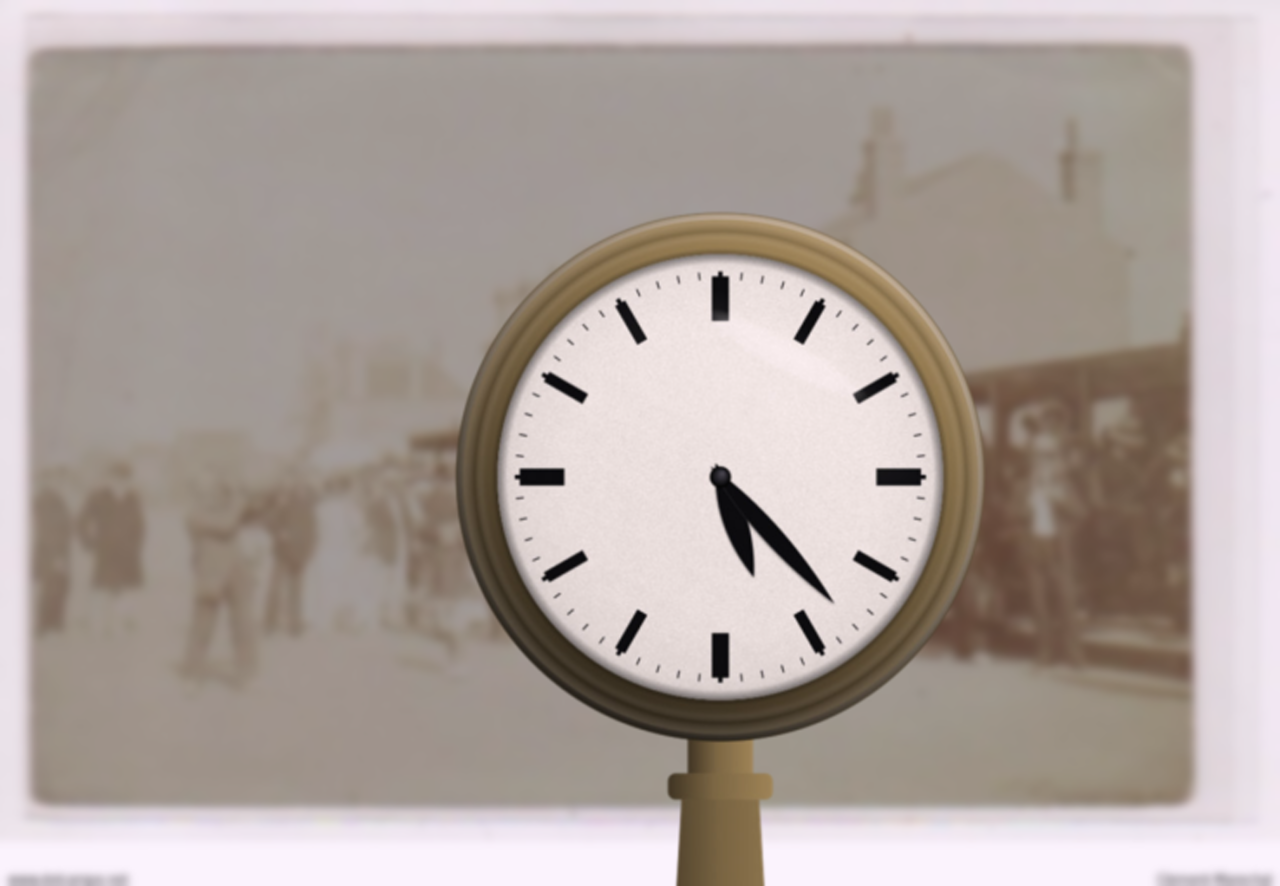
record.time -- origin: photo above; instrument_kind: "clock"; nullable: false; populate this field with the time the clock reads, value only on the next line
5:23
